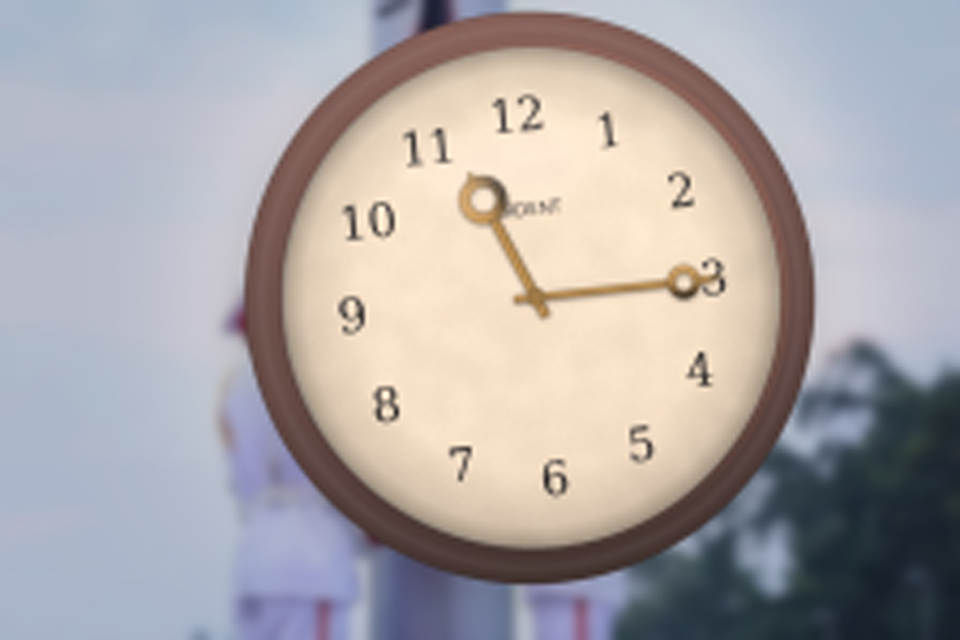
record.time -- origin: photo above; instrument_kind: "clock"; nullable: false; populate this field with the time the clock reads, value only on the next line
11:15
